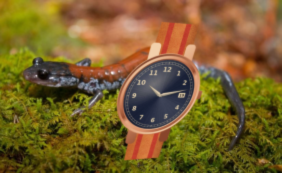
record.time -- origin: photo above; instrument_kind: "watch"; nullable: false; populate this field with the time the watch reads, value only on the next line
10:13
